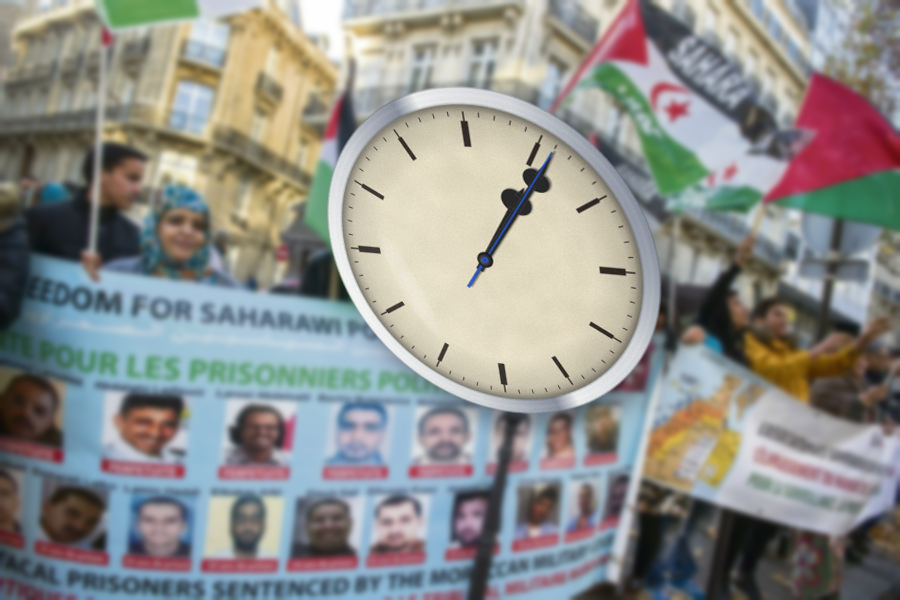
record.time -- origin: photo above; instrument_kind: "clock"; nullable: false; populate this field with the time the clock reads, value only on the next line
1:06:06
